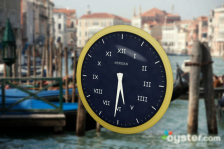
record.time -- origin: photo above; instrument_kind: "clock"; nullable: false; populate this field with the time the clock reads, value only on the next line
5:31
